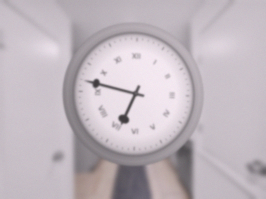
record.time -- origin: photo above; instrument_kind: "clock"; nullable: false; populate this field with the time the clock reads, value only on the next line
6:47
